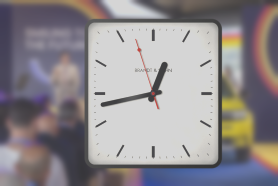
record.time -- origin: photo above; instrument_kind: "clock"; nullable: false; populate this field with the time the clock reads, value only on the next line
12:42:57
